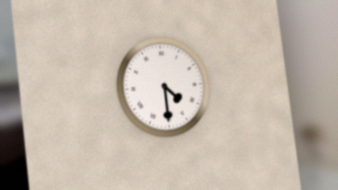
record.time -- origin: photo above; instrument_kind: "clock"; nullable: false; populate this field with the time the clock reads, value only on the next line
4:30
